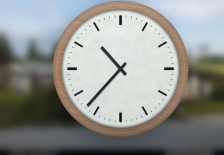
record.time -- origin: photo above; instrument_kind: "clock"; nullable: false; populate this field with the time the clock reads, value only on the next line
10:37
